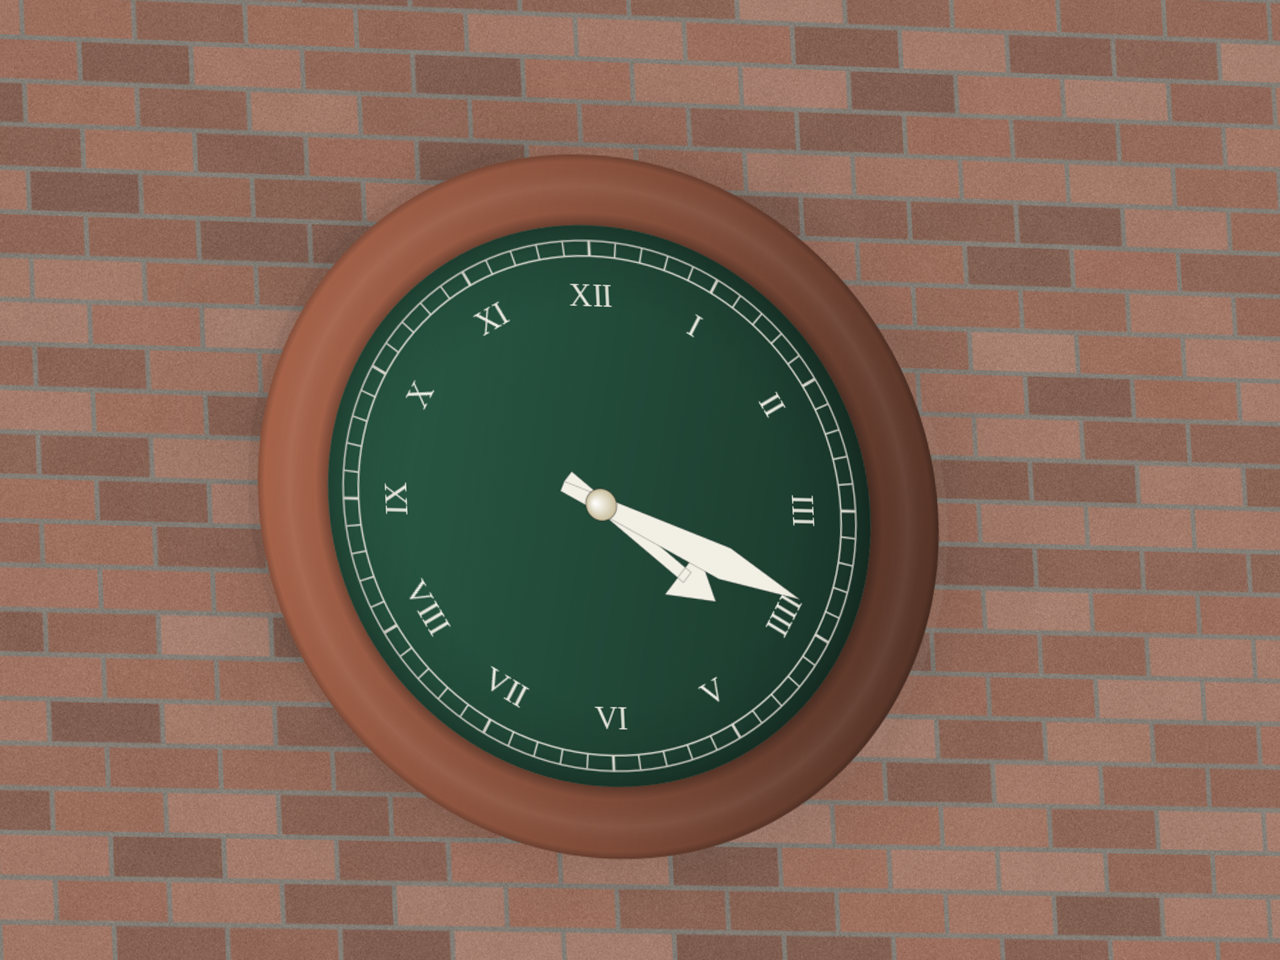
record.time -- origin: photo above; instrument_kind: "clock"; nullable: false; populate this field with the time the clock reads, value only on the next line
4:19
